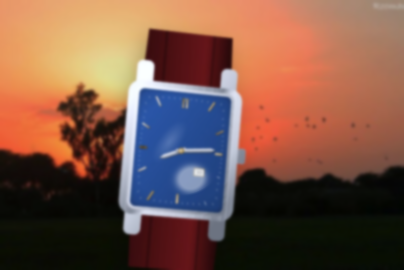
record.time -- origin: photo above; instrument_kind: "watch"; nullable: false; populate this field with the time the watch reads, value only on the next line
8:14
